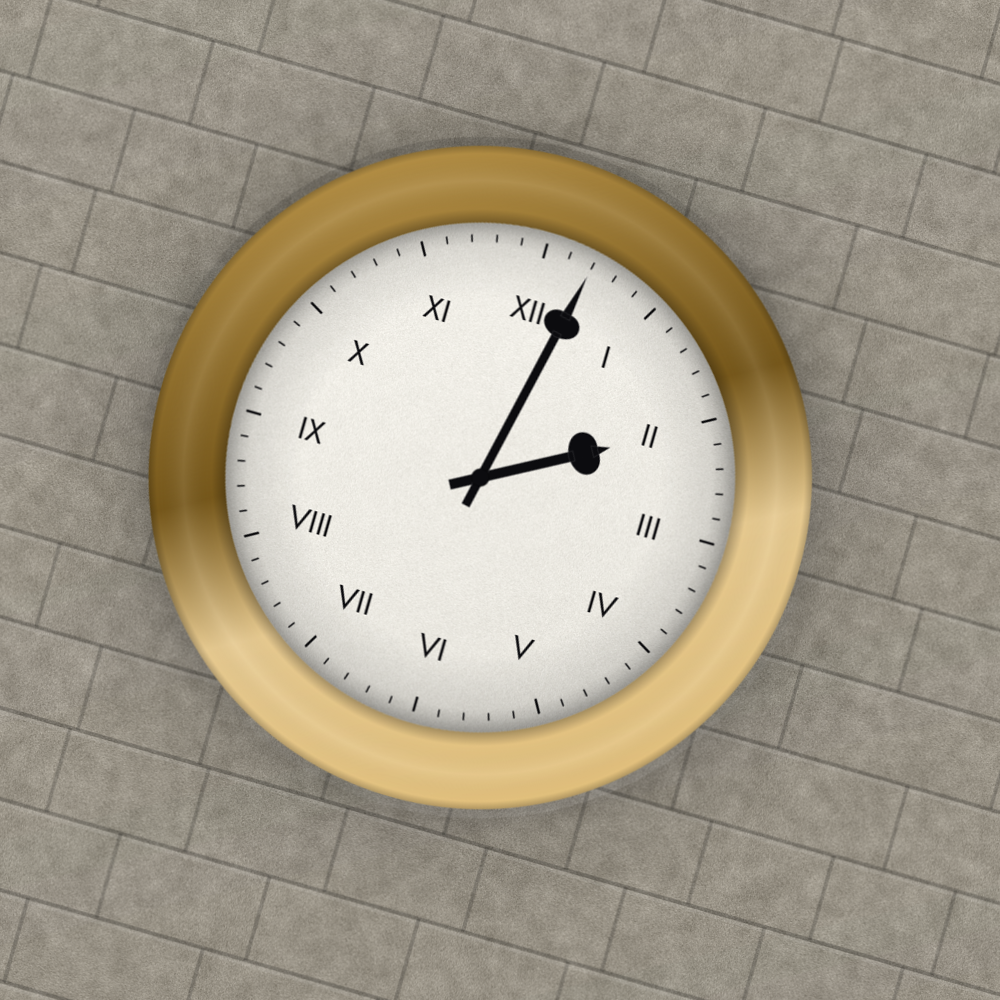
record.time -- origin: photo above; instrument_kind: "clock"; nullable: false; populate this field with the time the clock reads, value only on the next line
2:02
